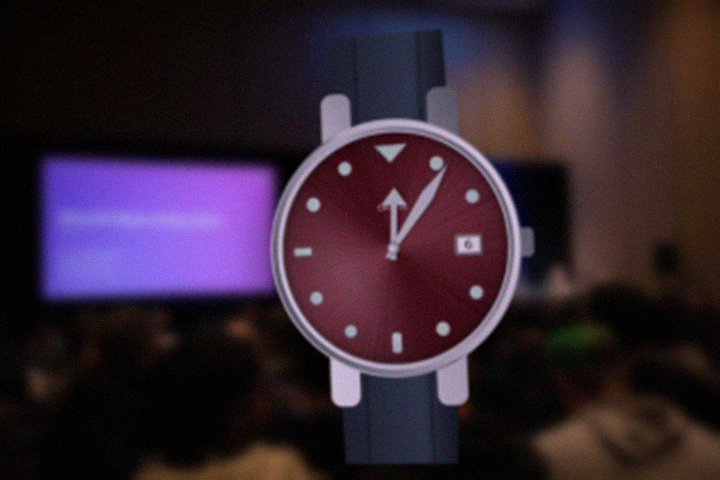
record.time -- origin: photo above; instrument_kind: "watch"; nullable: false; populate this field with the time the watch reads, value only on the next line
12:06
